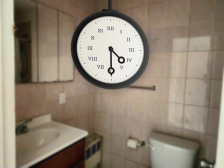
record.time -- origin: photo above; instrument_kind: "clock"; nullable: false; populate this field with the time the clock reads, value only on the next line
4:30
